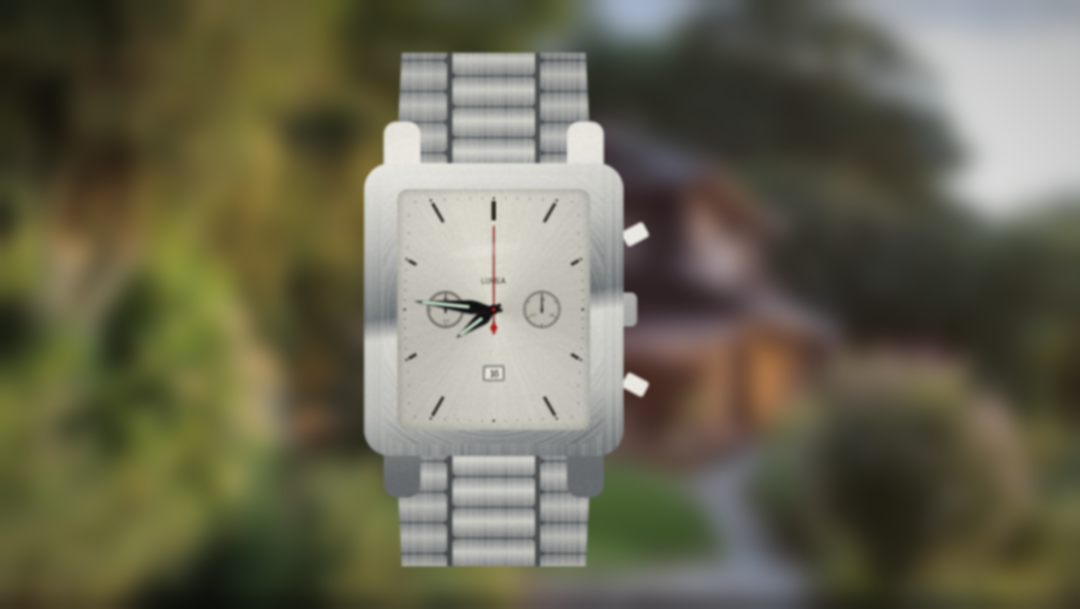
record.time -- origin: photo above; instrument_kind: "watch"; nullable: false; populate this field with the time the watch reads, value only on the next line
7:46
